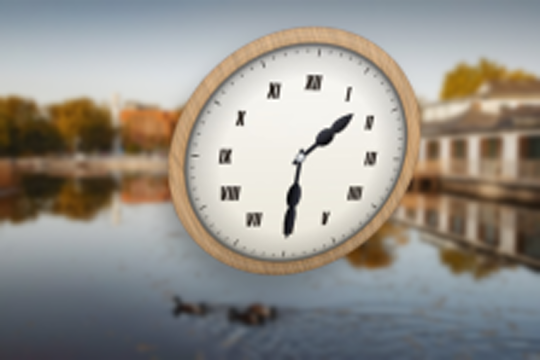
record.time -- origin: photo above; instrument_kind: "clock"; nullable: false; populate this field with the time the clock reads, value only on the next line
1:30
